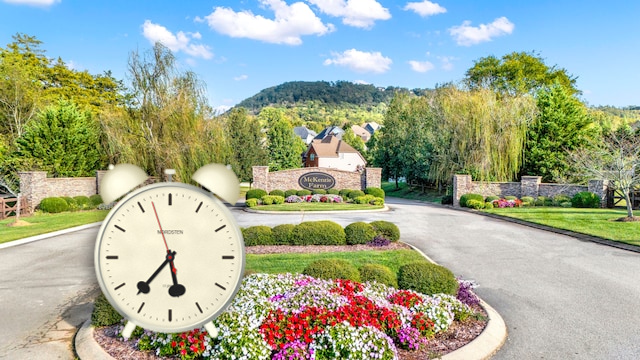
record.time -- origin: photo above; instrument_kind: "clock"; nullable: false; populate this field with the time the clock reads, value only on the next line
5:36:57
